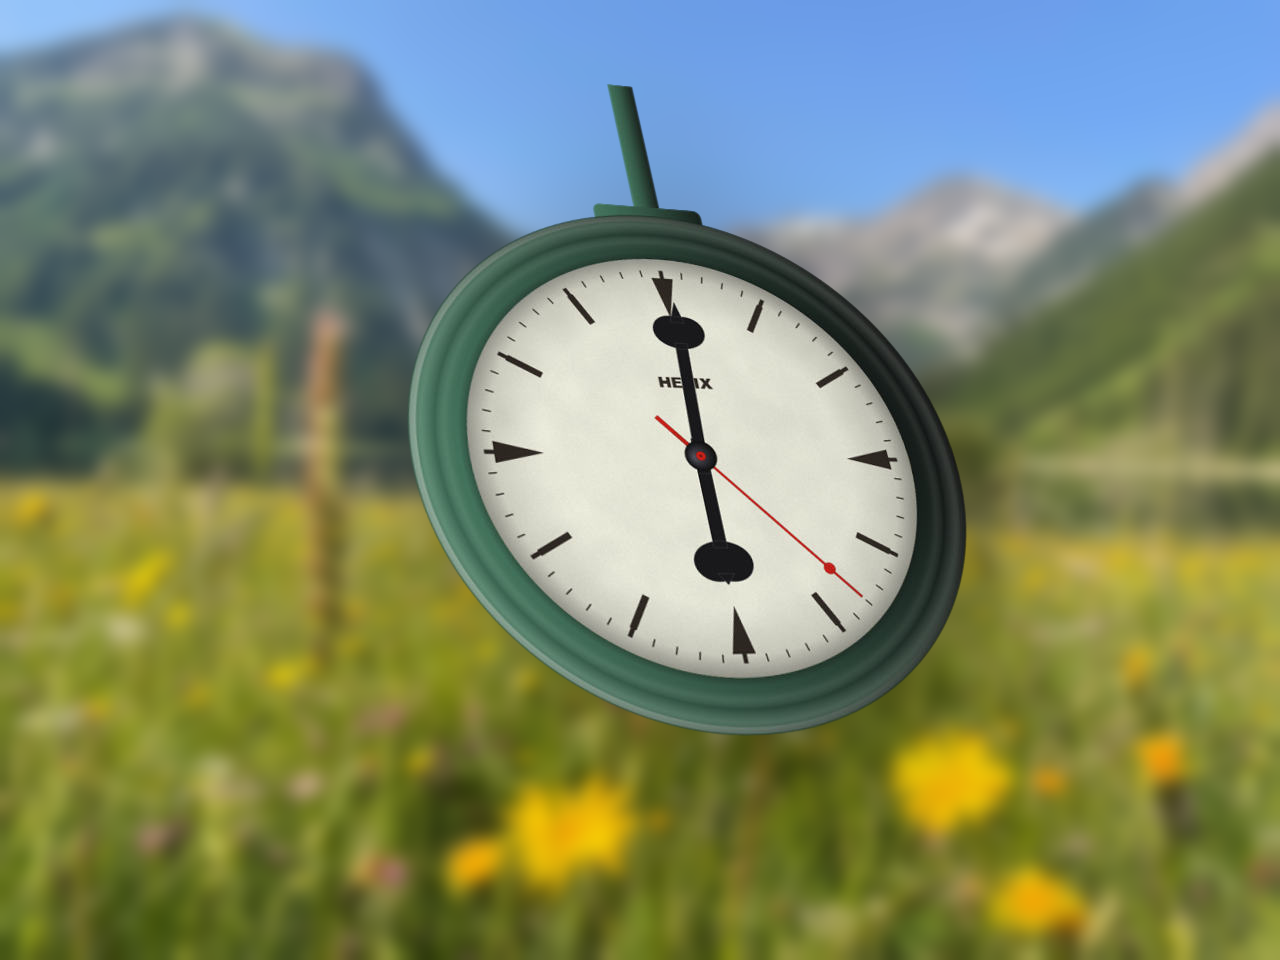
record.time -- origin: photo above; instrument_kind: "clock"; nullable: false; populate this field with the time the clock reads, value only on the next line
6:00:23
